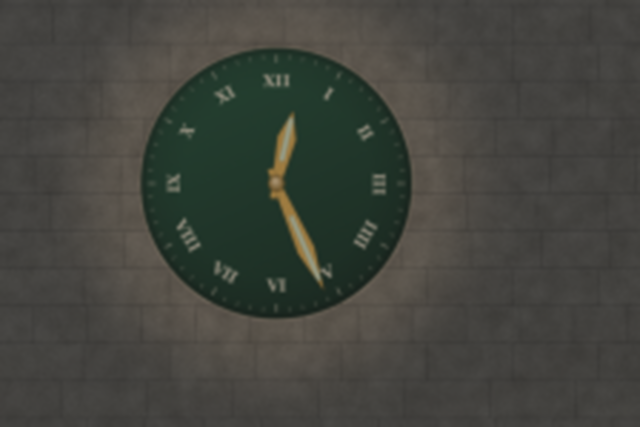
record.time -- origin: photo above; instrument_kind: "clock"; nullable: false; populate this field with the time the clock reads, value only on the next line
12:26
